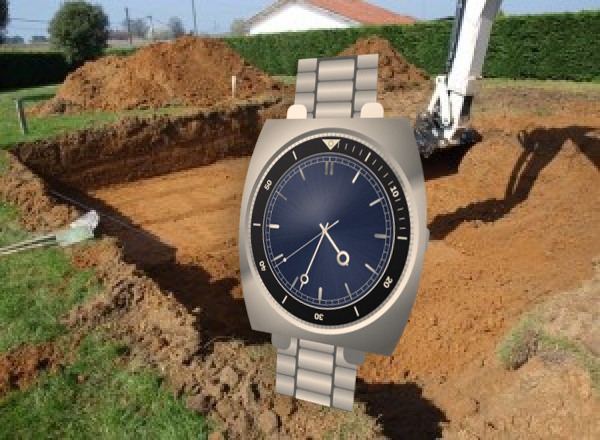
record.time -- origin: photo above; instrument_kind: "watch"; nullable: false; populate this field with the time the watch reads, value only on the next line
4:33:39
